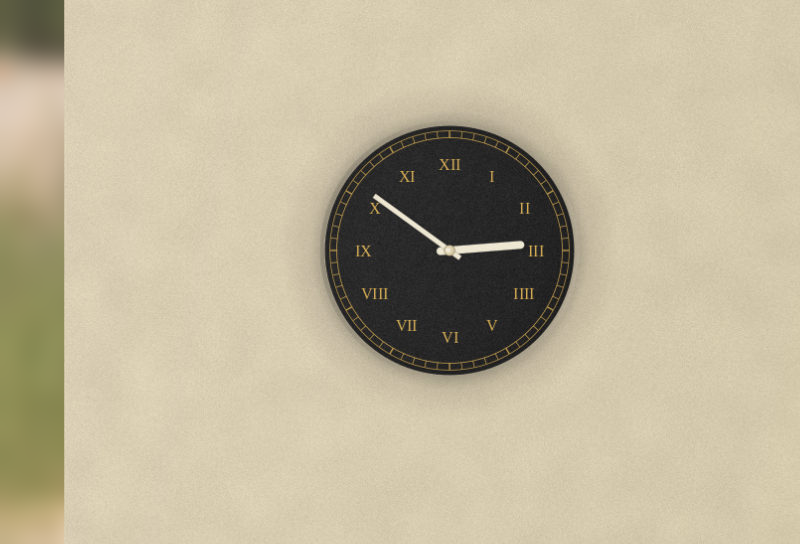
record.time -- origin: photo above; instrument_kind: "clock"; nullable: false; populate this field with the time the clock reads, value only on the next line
2:51
